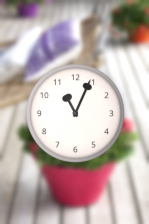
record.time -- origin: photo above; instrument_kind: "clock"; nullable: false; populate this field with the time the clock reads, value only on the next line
11:04
